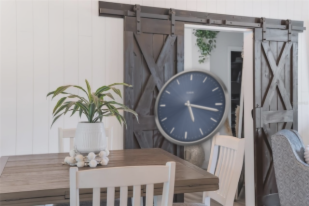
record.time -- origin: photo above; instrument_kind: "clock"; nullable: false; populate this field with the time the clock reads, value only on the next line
5:17
